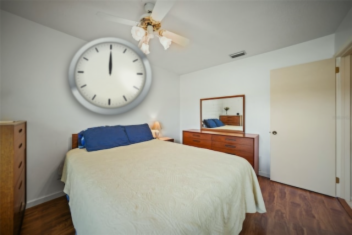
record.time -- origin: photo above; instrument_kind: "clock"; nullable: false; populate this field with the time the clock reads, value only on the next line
12:00
